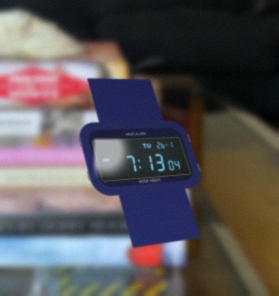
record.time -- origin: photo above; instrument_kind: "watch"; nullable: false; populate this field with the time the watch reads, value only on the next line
7:13:04
